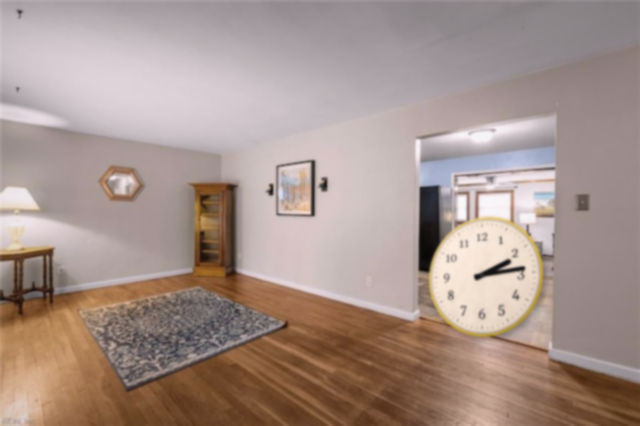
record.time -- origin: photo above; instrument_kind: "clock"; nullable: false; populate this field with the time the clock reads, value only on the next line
2:14
